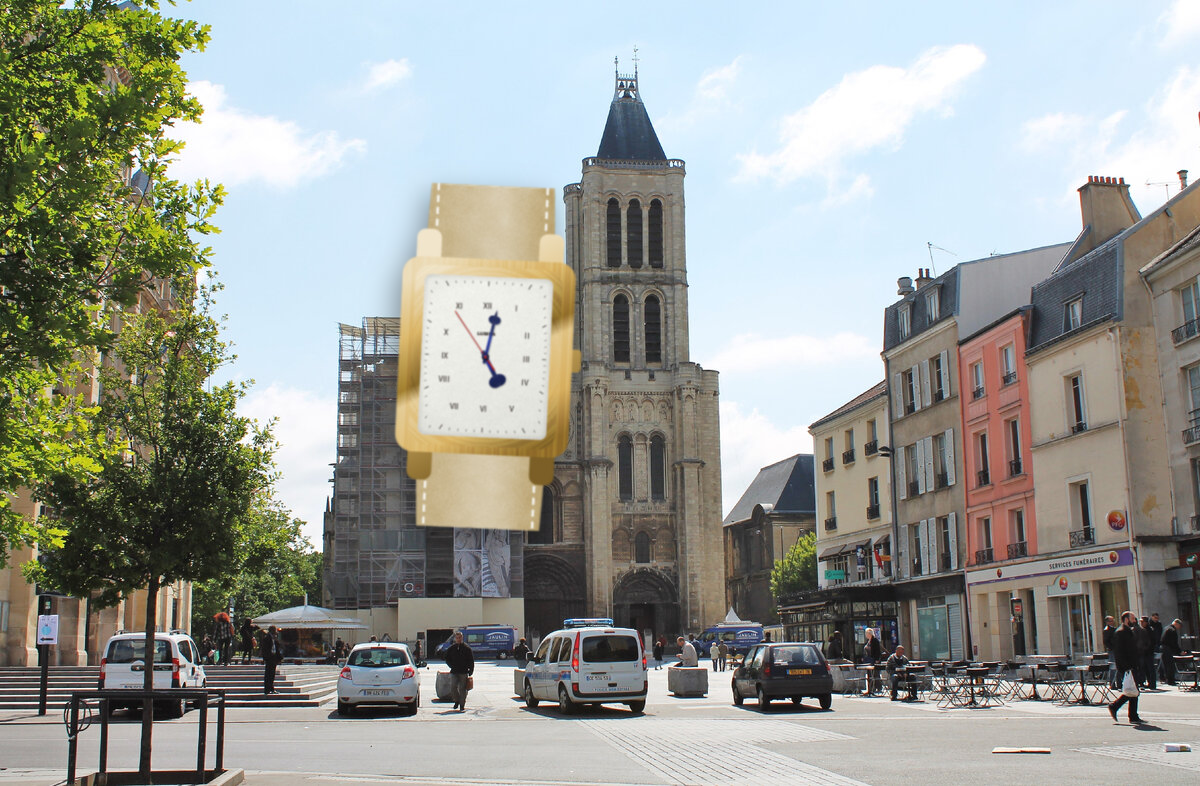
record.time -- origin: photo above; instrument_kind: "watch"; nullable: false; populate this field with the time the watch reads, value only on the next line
5:01:54
